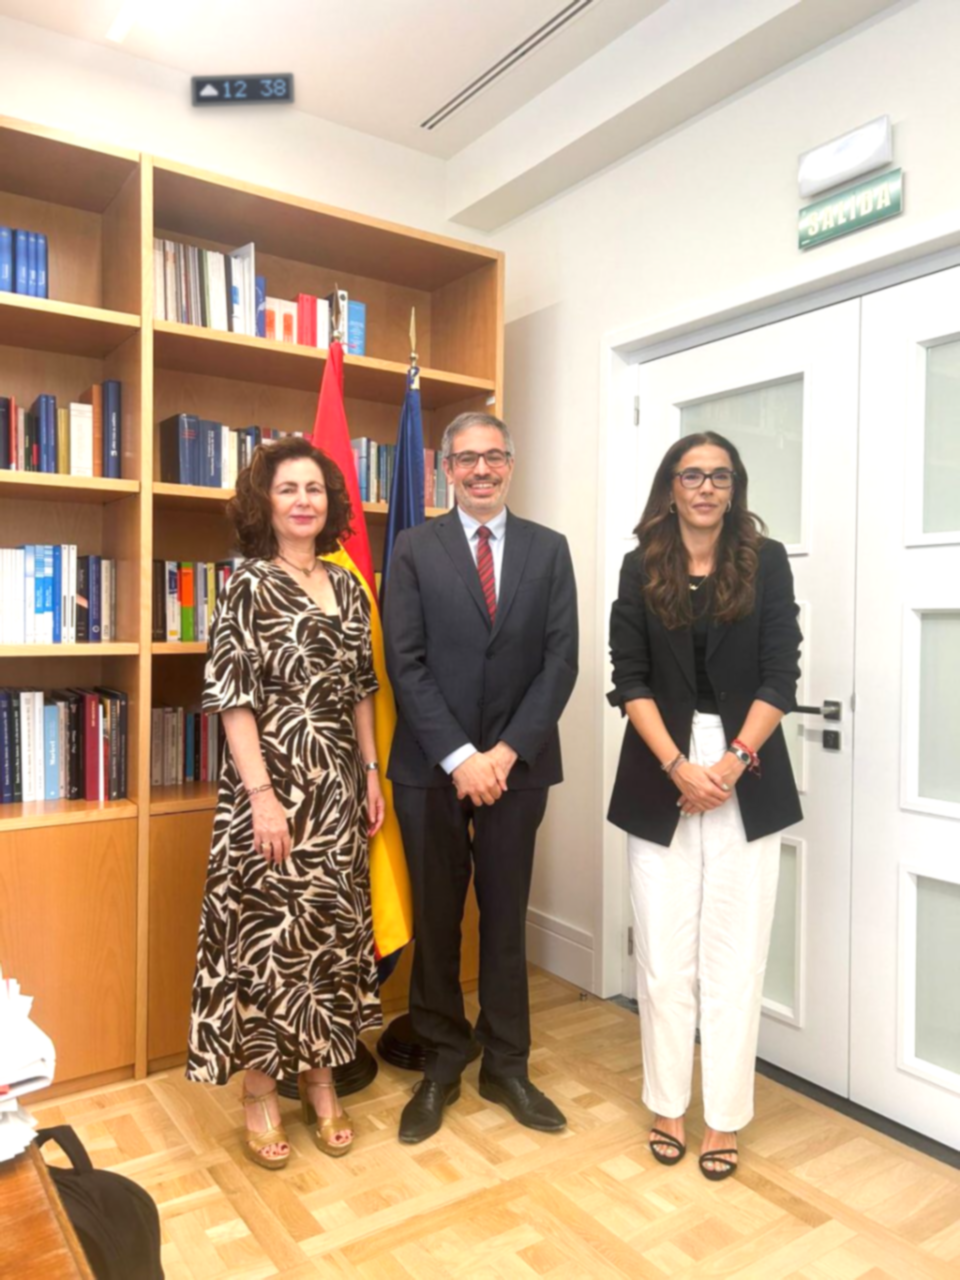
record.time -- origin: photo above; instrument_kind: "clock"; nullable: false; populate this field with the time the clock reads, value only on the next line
12:38
